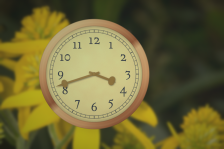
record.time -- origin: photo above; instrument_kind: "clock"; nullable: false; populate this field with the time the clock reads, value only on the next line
3:42
